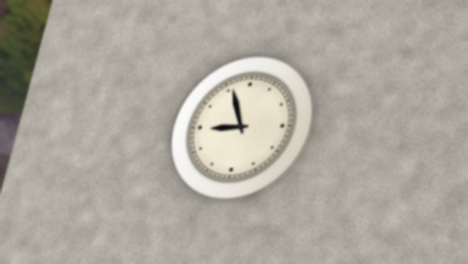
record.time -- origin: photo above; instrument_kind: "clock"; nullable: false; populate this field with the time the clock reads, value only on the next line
8:56
